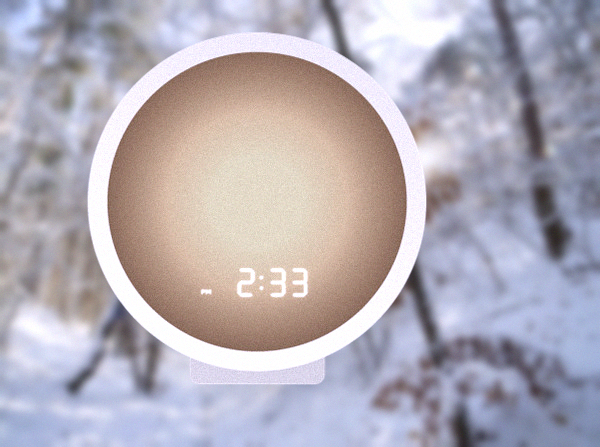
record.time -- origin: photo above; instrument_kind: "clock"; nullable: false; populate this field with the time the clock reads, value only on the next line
2:33
